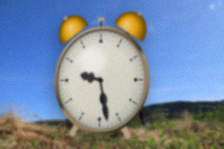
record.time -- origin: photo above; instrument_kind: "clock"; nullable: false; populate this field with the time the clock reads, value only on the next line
9:28
